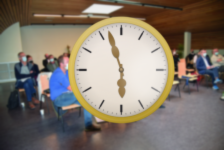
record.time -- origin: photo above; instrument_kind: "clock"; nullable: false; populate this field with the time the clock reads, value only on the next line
5:57
